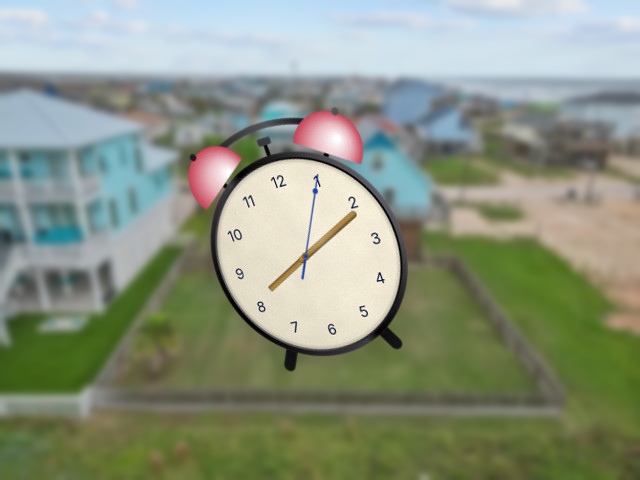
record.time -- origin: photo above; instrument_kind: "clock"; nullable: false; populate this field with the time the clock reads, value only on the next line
8:11:05
